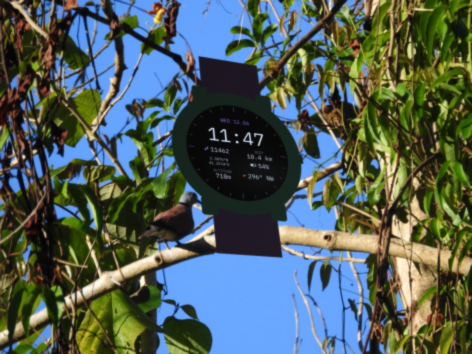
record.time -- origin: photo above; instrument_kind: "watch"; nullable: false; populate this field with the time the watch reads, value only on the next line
11:47
